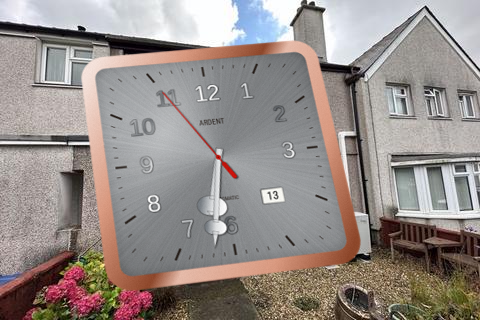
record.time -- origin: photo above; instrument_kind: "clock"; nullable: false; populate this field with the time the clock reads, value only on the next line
6:31:55
